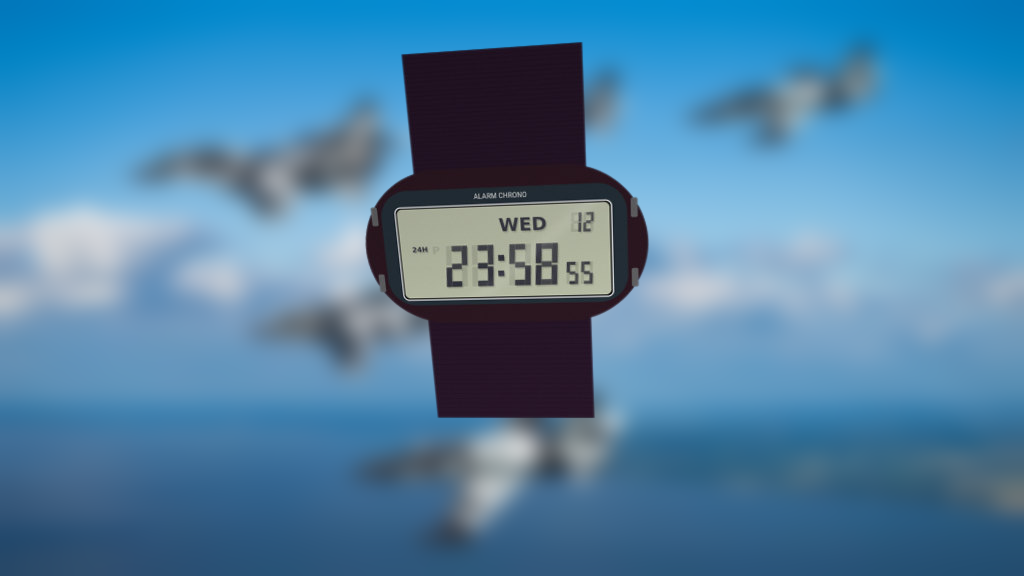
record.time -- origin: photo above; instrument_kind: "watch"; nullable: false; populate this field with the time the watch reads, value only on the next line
23:58:55
